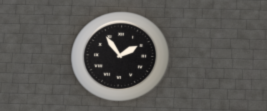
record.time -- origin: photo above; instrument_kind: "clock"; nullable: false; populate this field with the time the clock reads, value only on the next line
1:54
